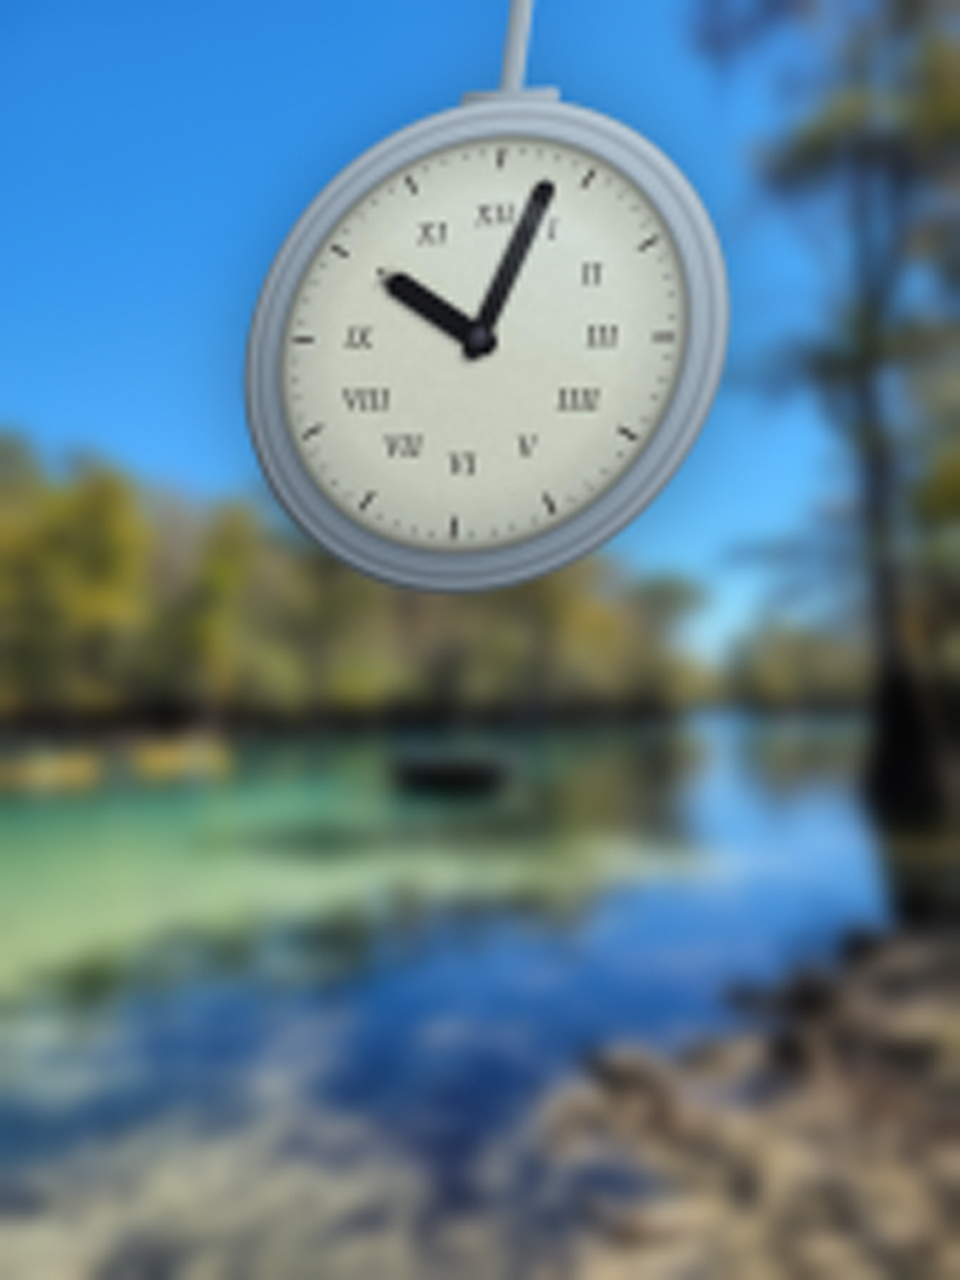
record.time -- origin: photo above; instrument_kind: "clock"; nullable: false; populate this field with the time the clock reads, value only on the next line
10:03
